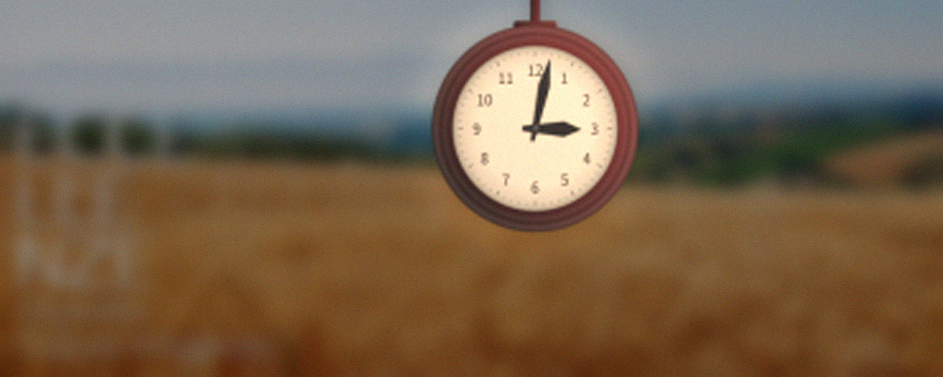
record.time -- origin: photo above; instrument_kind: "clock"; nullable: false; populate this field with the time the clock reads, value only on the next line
3:02
